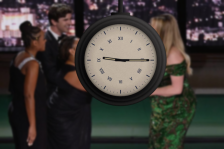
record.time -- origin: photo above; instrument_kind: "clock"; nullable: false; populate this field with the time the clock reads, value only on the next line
9:15
